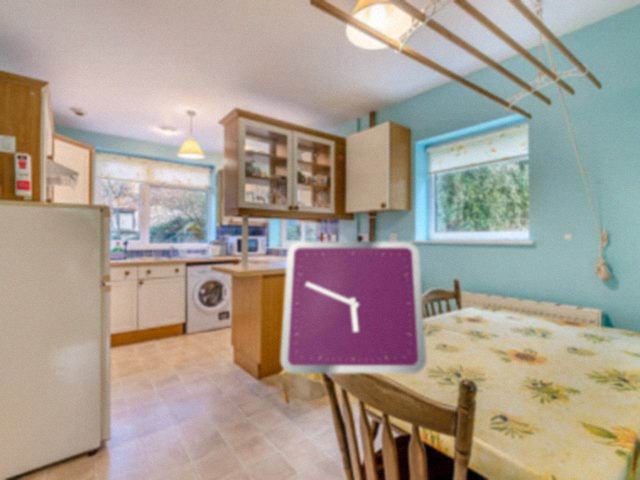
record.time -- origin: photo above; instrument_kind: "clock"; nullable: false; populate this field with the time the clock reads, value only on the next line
5:49
